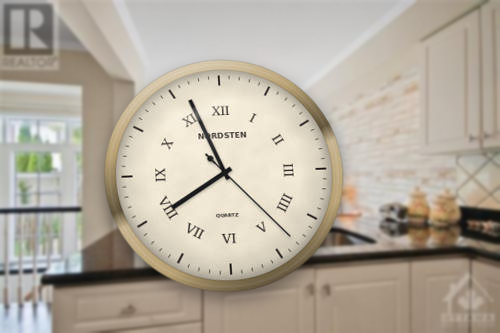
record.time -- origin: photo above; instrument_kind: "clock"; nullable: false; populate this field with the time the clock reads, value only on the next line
7:56:23
